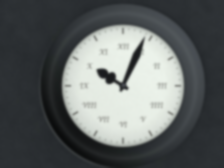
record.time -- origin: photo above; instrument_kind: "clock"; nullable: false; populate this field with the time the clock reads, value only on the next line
10:04
